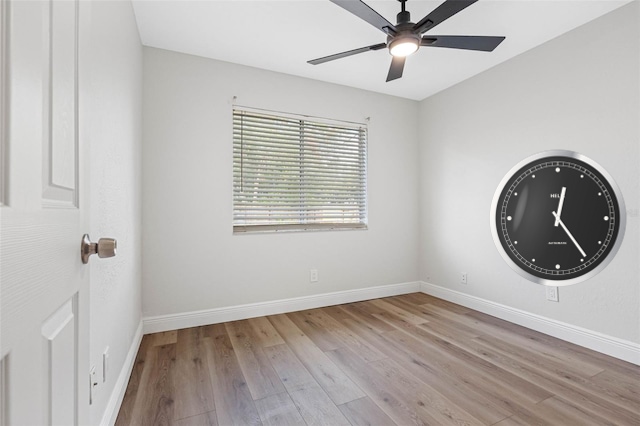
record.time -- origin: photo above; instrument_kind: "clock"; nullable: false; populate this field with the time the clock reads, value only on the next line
12:24
